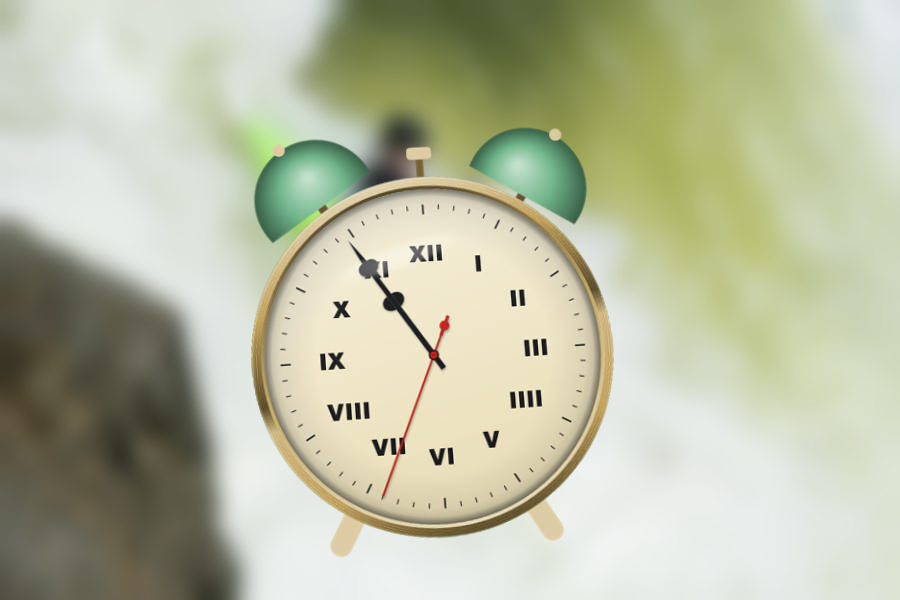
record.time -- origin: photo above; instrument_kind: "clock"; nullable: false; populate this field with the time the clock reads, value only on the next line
10:54:34
